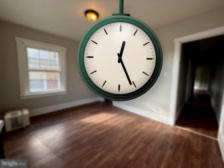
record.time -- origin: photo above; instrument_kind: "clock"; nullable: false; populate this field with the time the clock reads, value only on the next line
12:26
